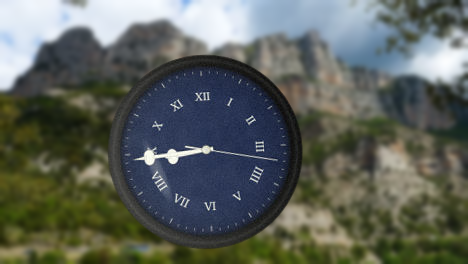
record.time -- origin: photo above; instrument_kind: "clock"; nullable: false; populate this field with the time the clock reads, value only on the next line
8:44:17
